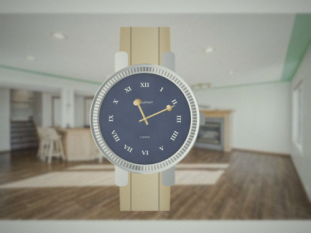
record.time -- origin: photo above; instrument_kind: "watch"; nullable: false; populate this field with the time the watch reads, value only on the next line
11:11
